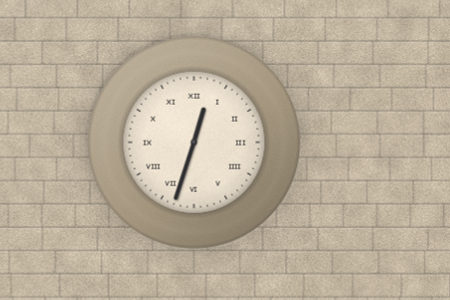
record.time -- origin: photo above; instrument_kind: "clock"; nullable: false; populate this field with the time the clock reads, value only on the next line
12:33
